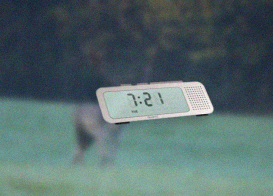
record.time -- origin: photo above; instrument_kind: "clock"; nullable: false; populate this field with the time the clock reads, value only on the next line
7:21
